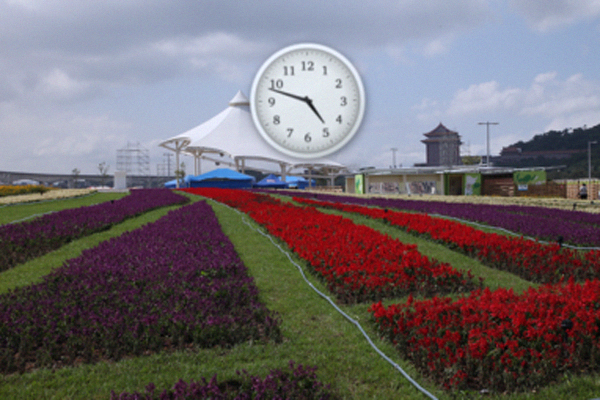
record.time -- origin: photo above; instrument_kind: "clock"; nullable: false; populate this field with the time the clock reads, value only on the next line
4:48
